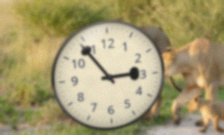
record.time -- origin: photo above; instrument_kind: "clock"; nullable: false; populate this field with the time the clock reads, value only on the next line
2:54
